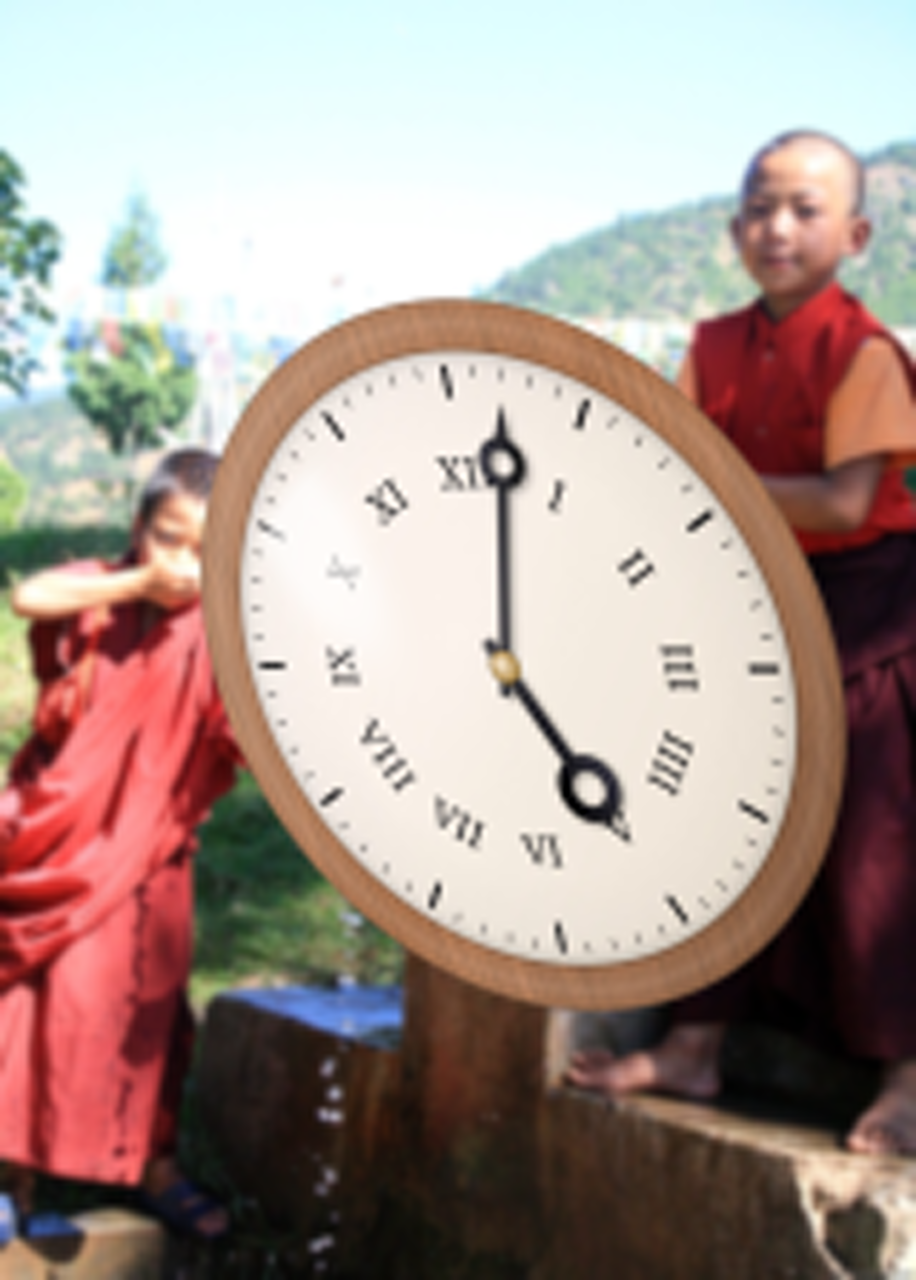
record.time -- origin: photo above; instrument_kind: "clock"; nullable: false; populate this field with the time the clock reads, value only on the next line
5:02
